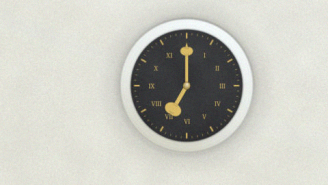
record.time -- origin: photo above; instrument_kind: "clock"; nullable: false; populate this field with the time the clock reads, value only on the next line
7:00
